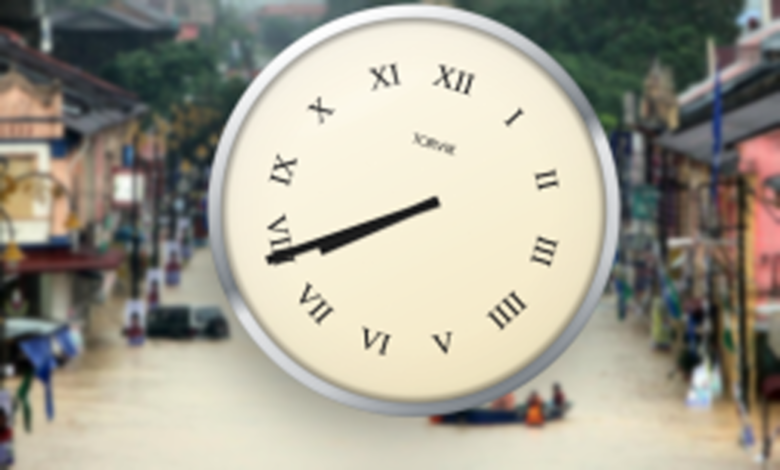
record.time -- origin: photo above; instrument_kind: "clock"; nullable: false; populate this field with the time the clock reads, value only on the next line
7:39
